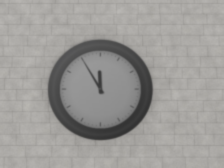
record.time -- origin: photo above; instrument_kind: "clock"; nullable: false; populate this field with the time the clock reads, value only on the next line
11:55
